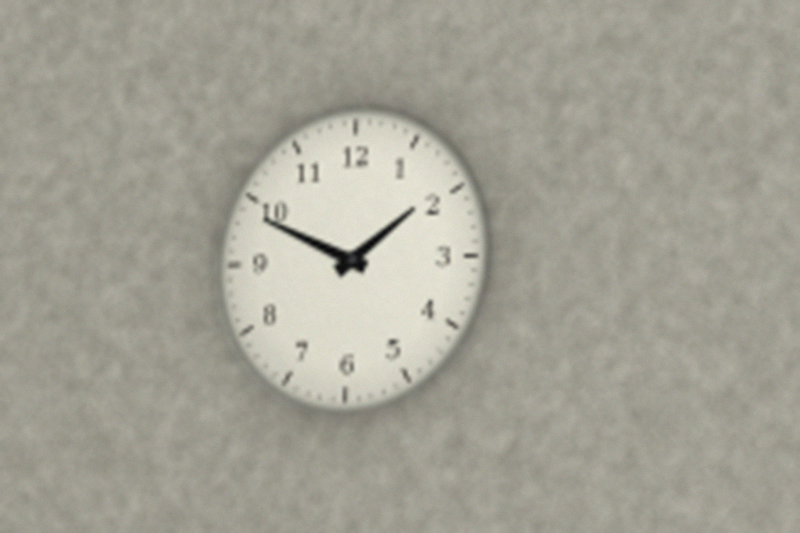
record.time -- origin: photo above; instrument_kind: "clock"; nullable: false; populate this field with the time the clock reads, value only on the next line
1:49
